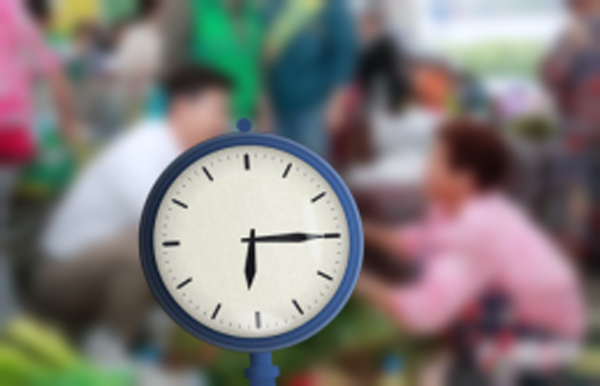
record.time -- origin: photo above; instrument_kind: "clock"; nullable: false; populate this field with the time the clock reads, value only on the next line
6:15
